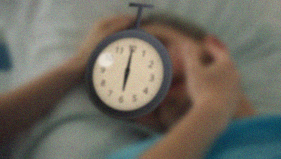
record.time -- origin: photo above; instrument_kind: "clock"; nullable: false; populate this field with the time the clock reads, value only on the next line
6:00
